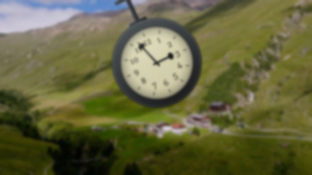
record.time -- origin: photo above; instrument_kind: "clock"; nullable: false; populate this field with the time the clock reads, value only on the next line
2:57
